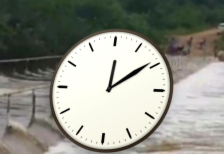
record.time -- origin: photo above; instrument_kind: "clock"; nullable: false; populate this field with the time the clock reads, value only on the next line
12:09
